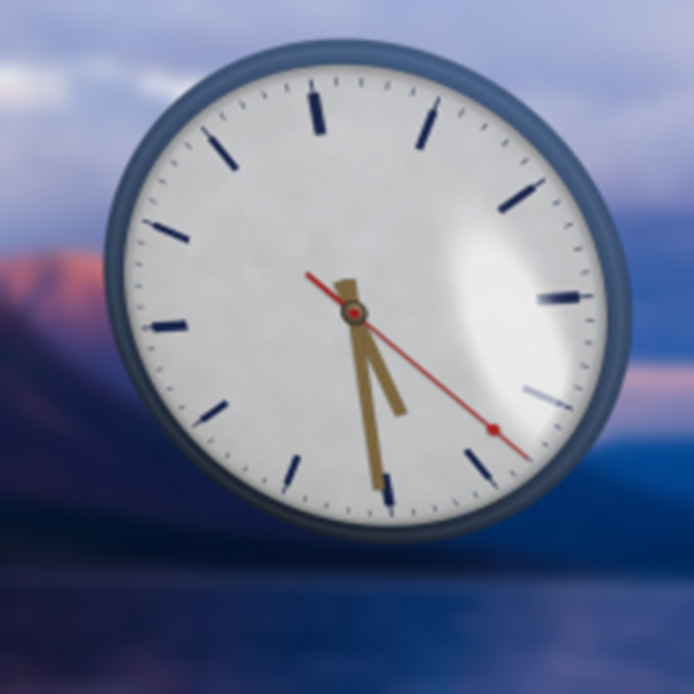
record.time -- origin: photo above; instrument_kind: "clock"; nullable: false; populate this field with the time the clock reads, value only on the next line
5:30:23
